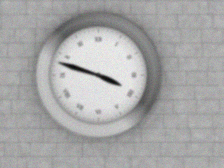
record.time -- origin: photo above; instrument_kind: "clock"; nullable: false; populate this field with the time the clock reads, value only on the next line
3:48
